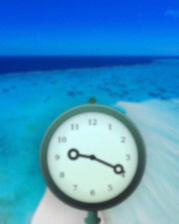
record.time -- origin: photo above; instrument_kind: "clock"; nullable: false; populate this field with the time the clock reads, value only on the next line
9:19
